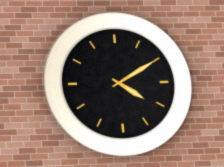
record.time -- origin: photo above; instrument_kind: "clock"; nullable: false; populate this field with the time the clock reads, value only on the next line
4:10
